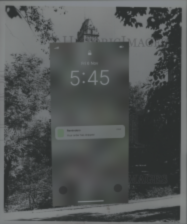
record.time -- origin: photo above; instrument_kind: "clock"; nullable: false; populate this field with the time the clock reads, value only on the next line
5:45
